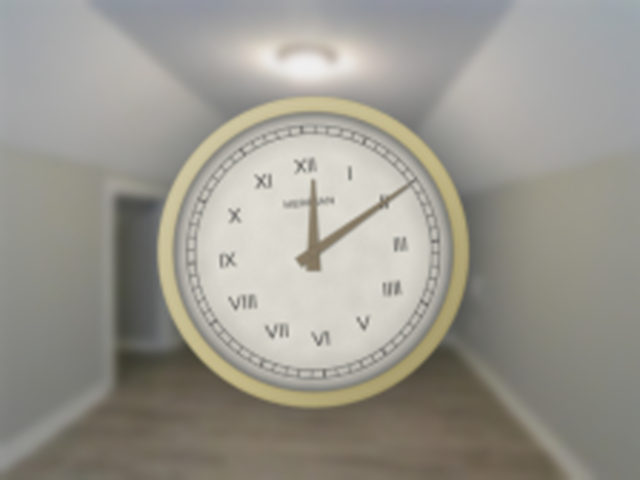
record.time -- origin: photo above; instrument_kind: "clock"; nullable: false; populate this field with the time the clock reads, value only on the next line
12:10
